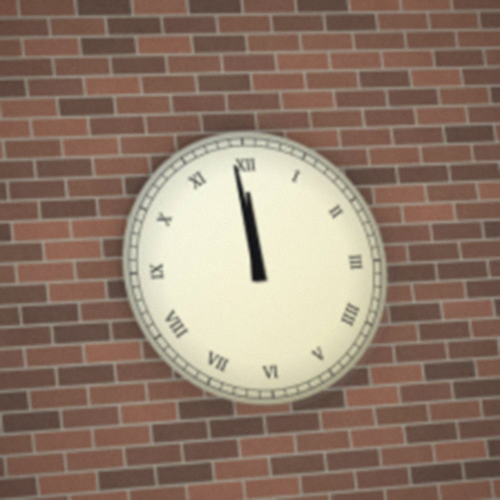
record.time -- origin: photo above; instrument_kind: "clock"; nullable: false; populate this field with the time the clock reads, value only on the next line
11:59
